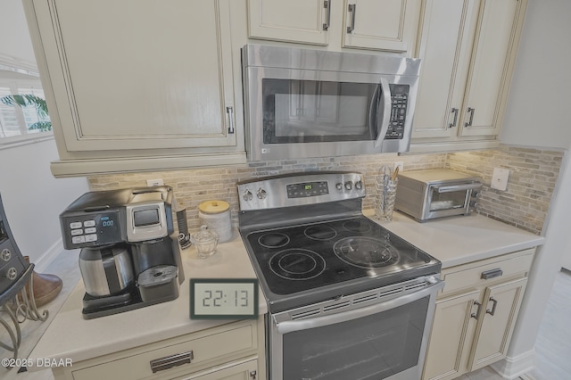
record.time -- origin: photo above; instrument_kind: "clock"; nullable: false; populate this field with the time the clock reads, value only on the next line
22:13
